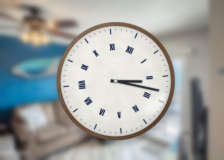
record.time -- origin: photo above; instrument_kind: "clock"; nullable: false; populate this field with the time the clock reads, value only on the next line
2:13
